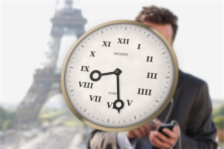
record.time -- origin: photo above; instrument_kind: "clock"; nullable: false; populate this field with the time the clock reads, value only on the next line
8:28
